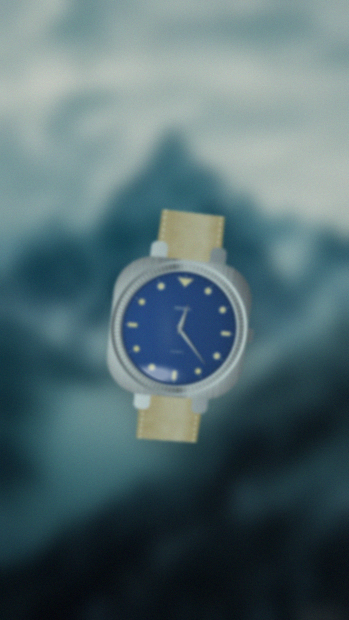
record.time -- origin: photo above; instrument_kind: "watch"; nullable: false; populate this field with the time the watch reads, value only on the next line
12:23
